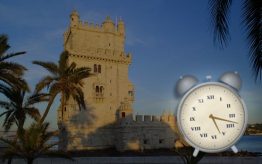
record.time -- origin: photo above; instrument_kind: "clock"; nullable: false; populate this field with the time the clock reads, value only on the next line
5:18
